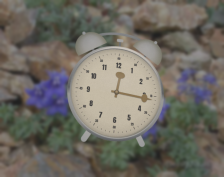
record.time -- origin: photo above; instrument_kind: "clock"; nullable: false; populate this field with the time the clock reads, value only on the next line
12:16
